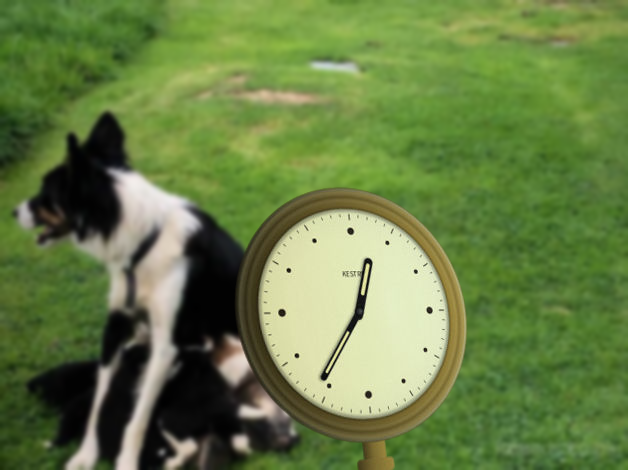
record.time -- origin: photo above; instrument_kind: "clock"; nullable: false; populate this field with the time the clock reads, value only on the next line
12:36
